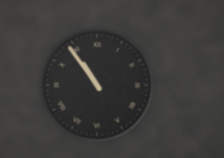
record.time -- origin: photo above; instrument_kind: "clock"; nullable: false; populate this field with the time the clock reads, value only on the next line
10:54
